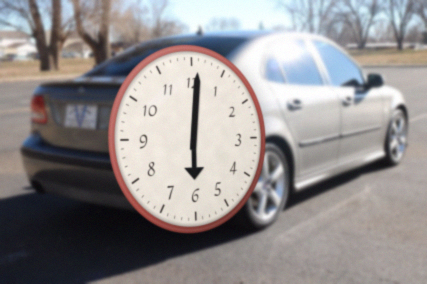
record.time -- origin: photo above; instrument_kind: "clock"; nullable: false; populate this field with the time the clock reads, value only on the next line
6:01
